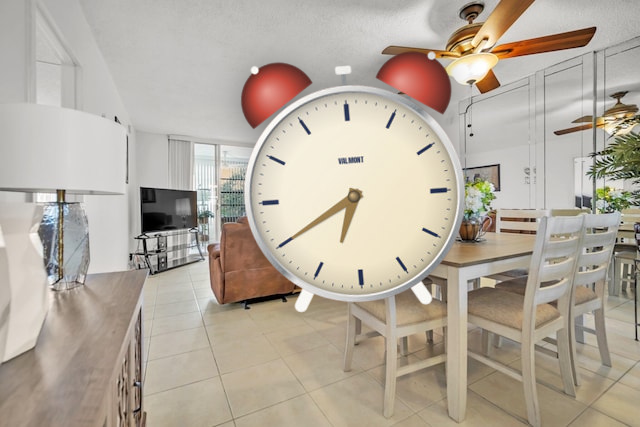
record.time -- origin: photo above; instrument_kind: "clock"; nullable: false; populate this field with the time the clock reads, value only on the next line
6:40
